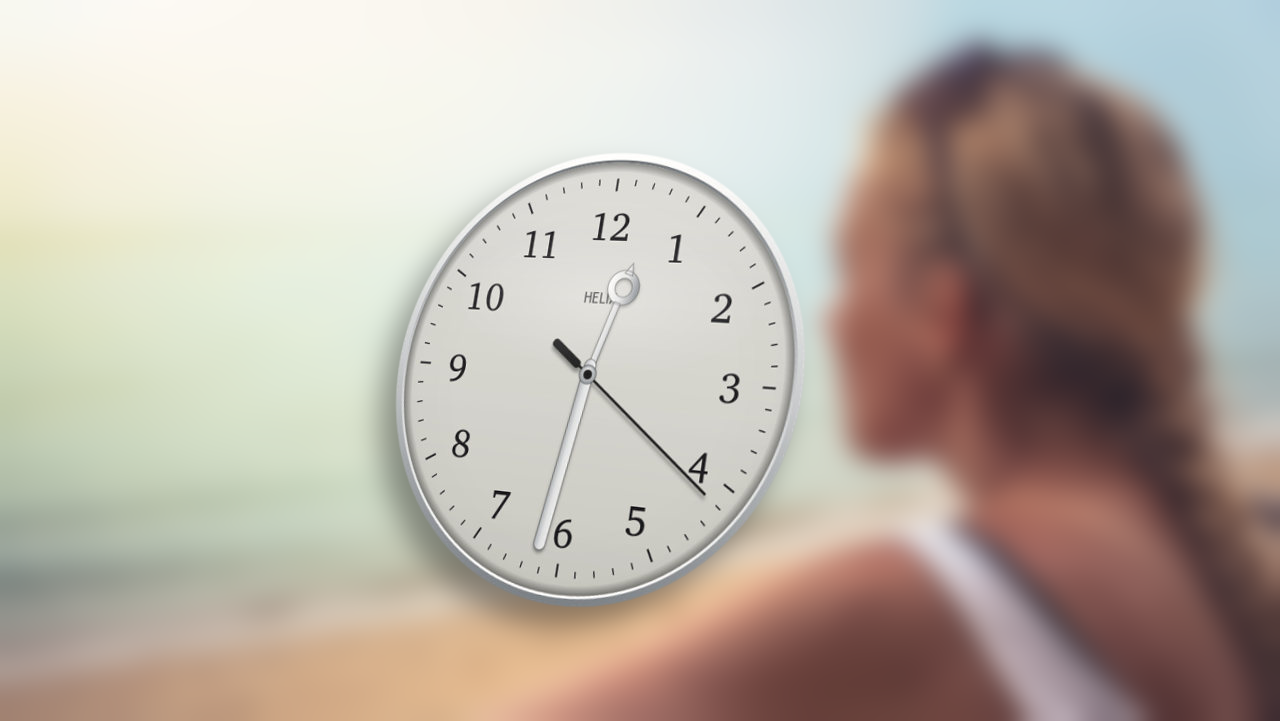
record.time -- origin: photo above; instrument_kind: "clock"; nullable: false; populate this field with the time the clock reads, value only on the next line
12:31:21
